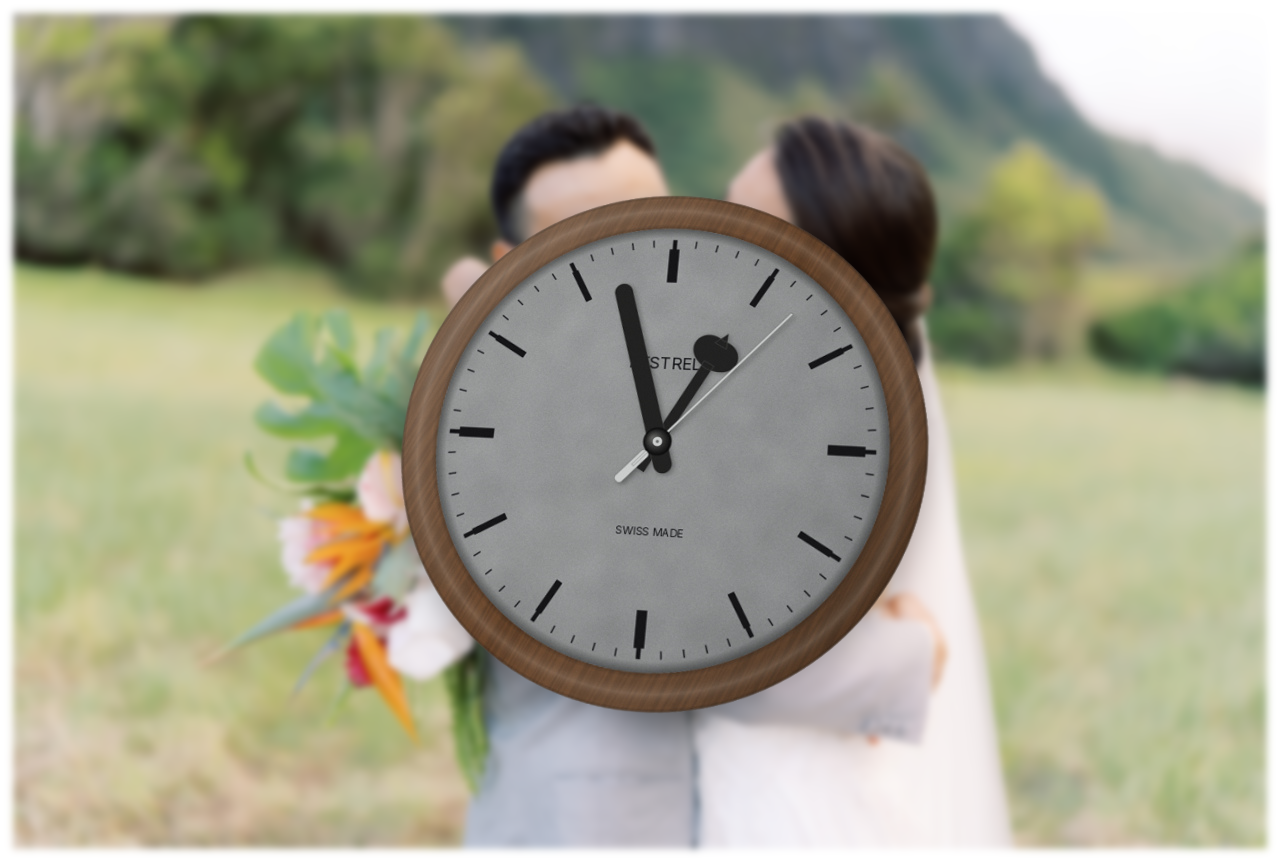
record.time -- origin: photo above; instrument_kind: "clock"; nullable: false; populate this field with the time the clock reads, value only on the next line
12:57:07
